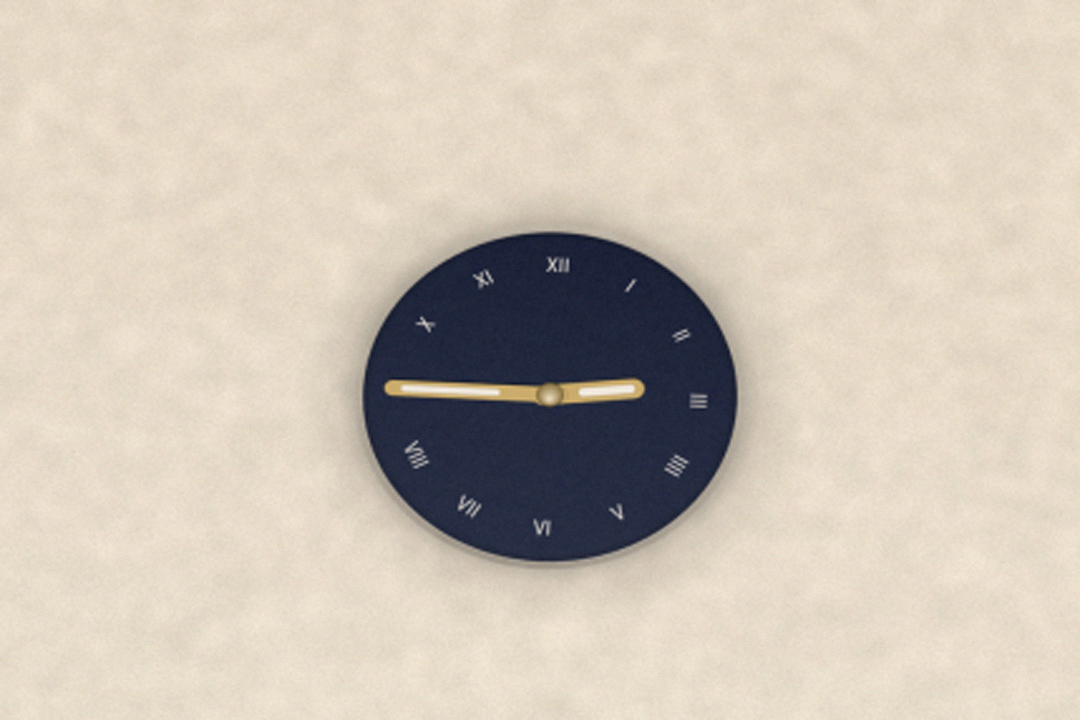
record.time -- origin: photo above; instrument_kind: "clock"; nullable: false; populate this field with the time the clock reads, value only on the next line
2:45
